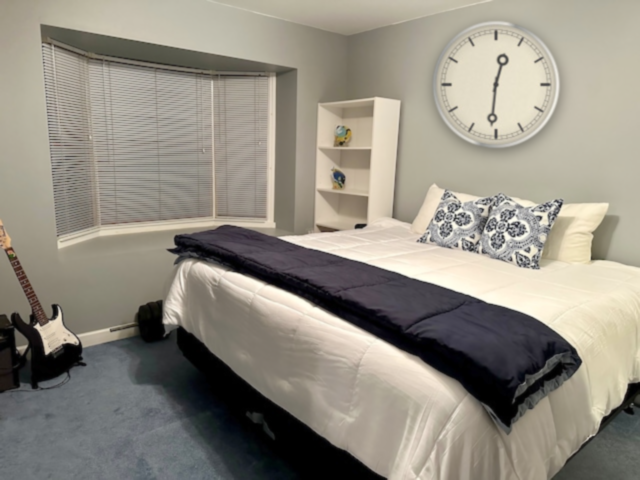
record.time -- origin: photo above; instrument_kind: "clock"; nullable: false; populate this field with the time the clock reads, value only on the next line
12:31
